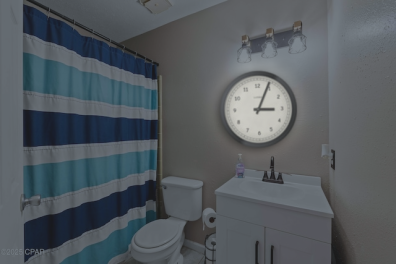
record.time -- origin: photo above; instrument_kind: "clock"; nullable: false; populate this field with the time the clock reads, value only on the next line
3:04
